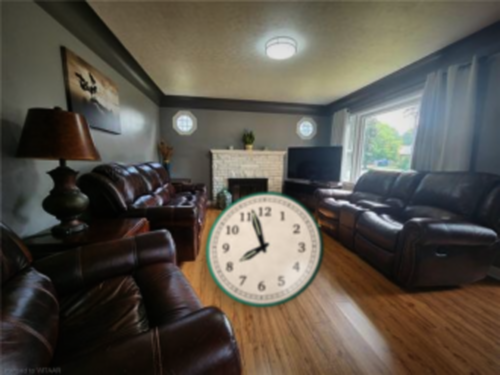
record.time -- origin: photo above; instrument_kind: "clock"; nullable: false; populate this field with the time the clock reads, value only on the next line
7:57
